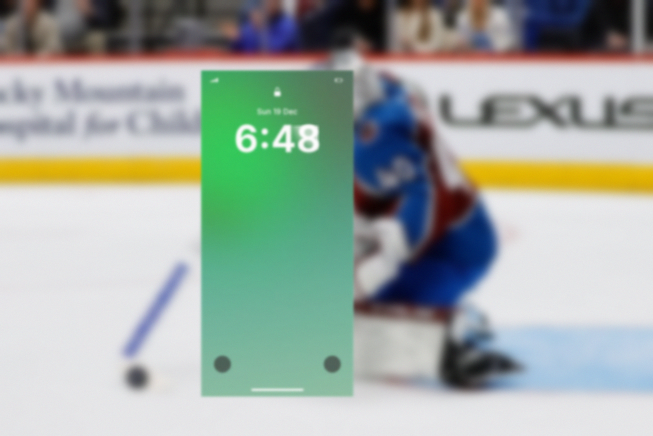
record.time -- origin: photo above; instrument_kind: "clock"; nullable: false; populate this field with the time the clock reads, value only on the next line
6:48
